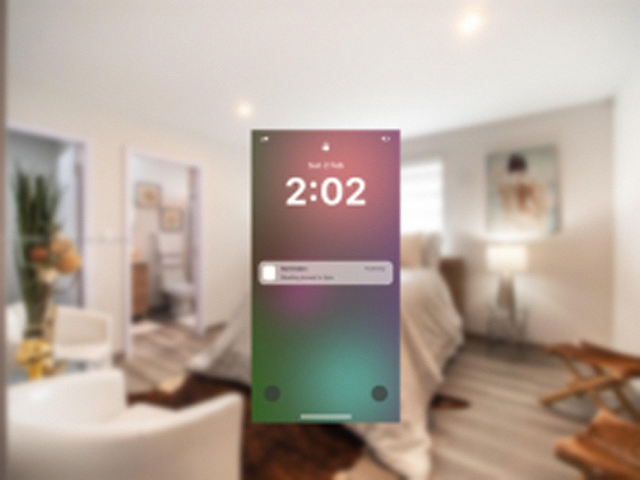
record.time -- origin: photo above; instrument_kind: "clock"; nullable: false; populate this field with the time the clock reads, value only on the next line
2:02
